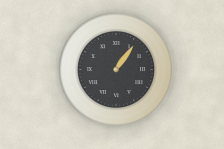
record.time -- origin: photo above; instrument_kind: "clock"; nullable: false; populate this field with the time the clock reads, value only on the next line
1:06
